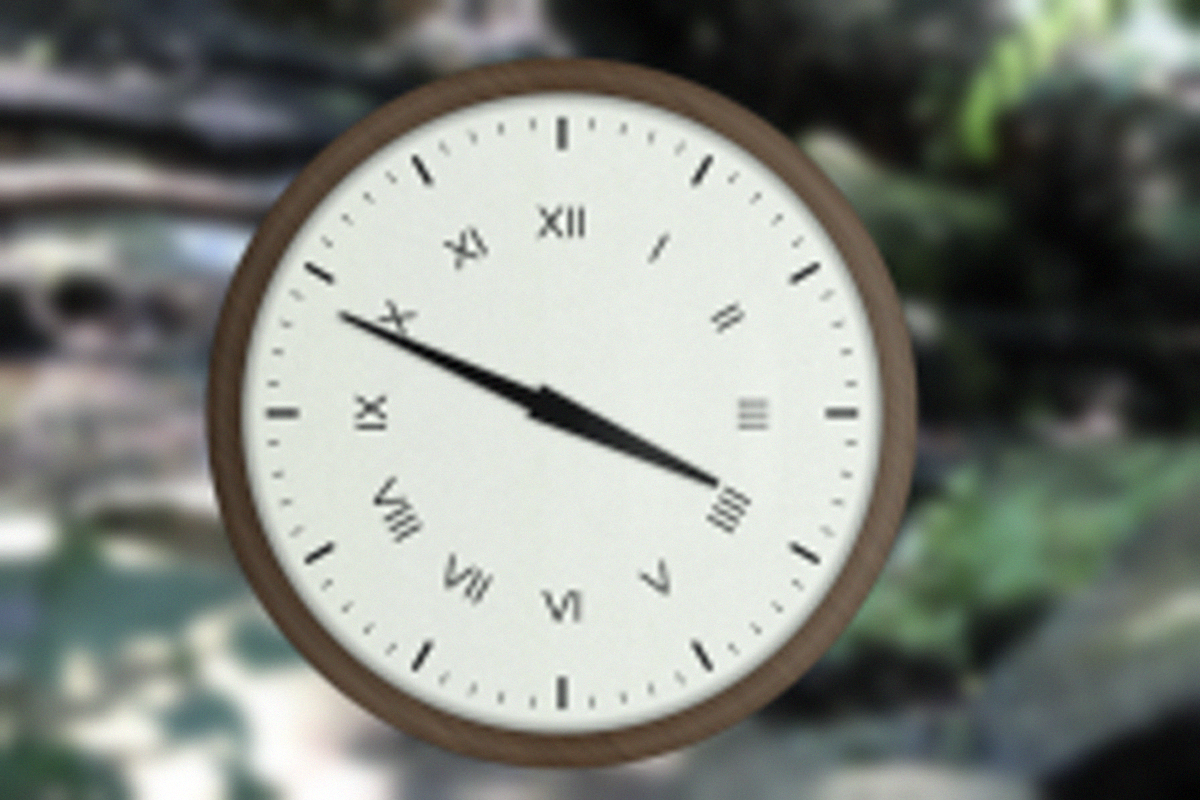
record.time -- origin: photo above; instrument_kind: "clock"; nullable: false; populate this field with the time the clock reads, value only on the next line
3:49
